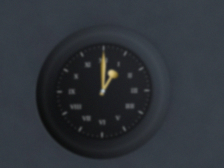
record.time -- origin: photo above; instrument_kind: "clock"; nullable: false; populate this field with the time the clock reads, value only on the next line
1:00
